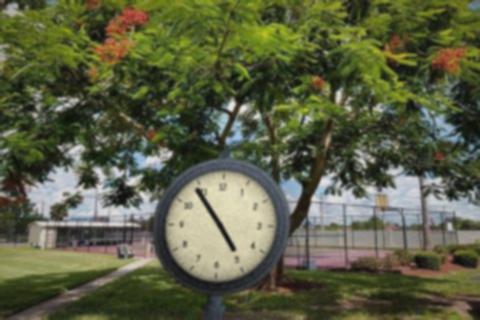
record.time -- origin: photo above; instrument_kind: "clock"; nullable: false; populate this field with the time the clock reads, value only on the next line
4:54
